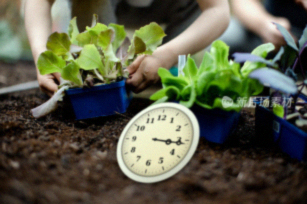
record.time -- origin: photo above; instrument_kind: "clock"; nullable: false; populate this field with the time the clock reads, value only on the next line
3:16
